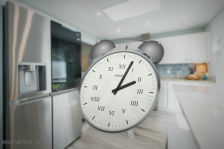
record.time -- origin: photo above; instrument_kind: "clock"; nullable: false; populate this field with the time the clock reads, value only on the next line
2:03
